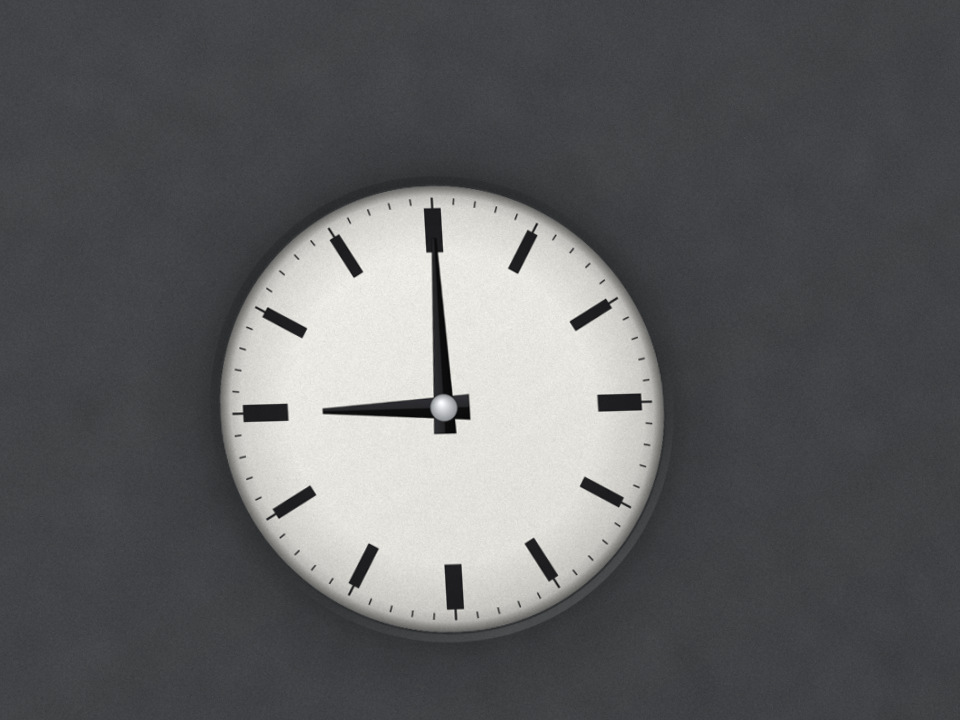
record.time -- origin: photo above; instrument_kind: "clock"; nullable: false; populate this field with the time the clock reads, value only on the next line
9:00
